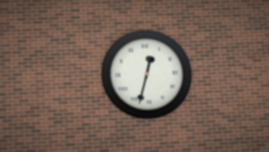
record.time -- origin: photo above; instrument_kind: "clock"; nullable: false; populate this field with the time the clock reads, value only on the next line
12:33
